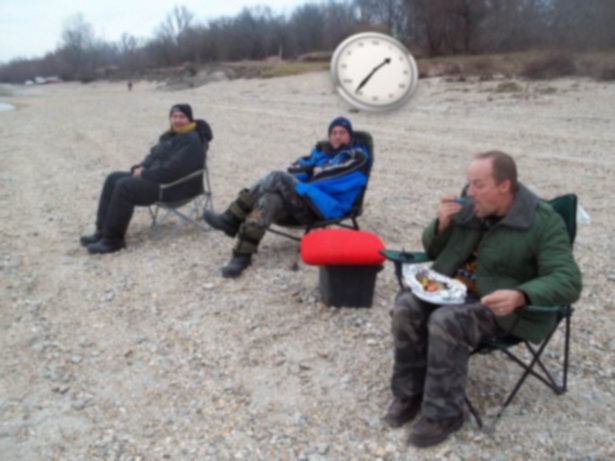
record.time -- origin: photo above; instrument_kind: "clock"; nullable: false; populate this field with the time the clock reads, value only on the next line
1:36
